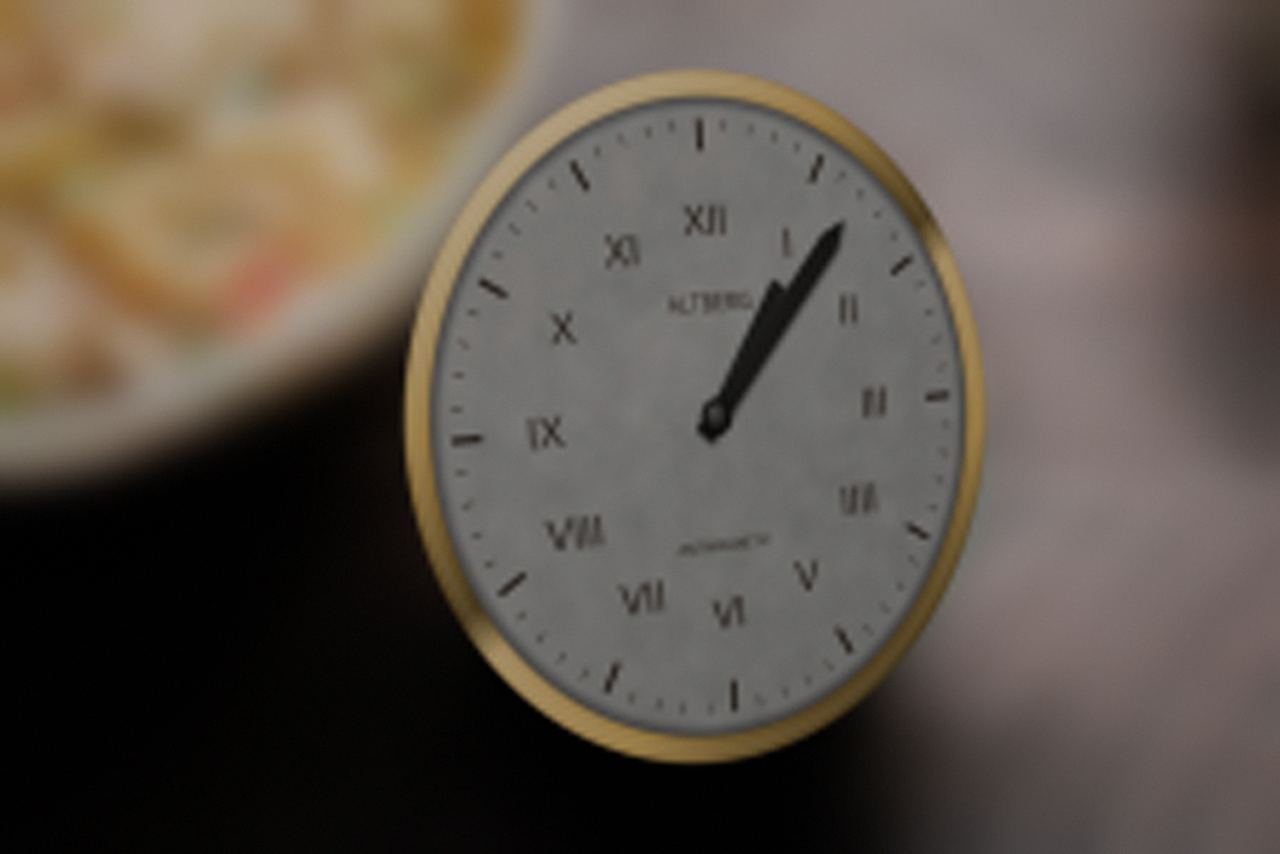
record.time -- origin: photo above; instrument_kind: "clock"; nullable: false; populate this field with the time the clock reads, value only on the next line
1:07
